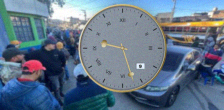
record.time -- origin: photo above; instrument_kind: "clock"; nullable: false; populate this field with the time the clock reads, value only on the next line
9:27
